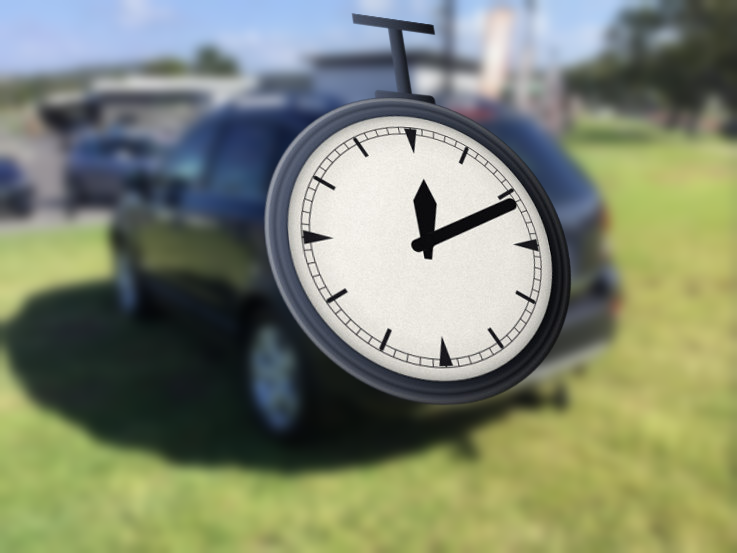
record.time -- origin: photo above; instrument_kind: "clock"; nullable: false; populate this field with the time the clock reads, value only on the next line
12:11
